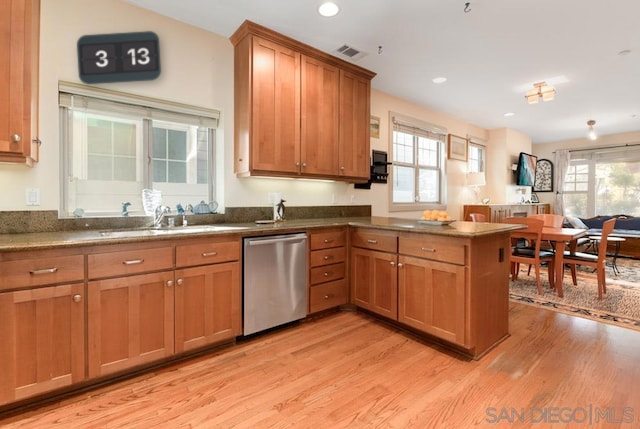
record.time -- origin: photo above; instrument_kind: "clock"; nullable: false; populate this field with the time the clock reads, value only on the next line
3:13
